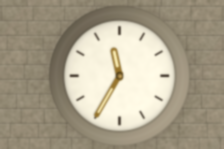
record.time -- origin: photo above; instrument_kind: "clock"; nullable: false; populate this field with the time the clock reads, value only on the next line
11:35
